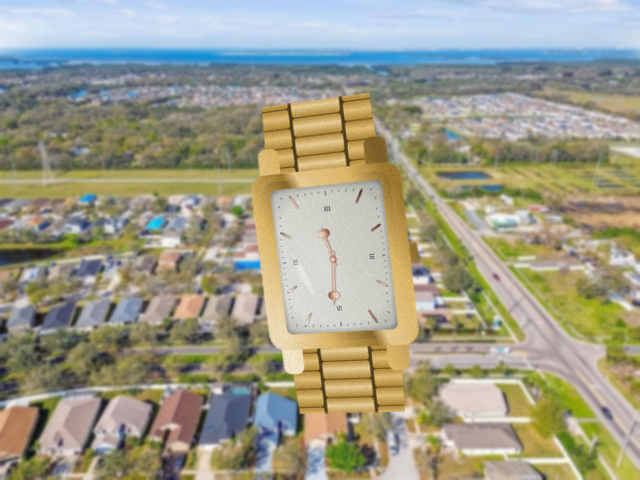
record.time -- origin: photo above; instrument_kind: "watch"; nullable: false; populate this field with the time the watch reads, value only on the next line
11:31
